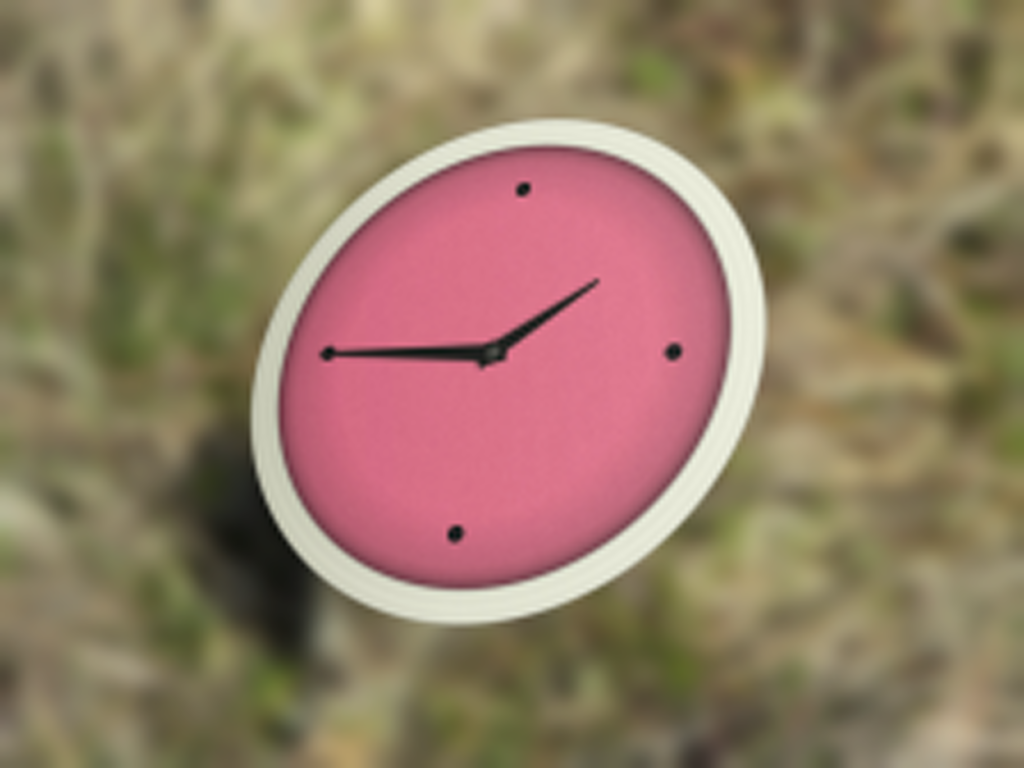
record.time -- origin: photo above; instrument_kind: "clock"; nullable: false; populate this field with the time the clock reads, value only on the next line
1:45
